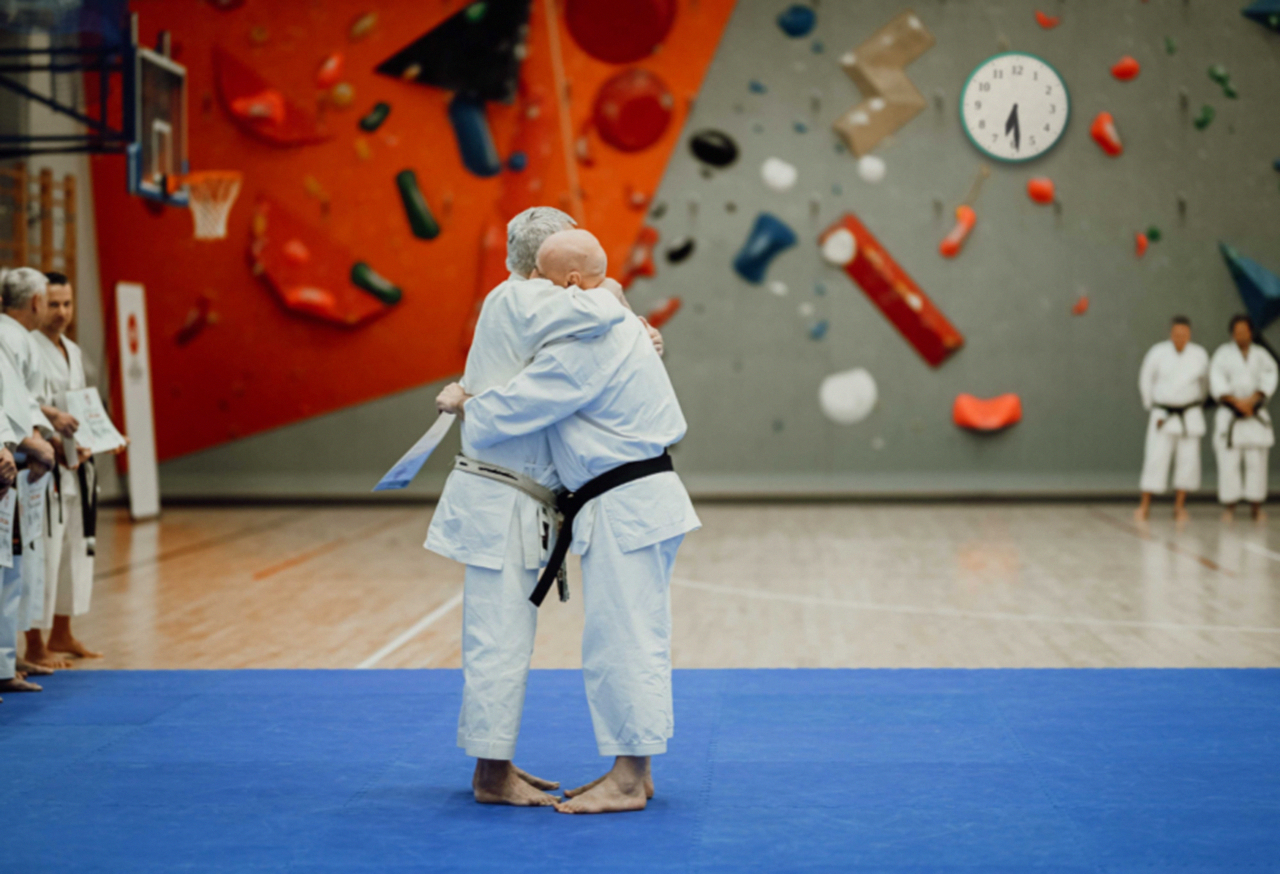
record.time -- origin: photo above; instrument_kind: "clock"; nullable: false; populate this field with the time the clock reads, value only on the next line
6:29
